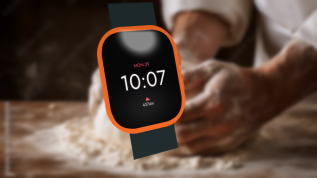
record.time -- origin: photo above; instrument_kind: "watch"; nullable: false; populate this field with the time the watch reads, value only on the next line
10:07
